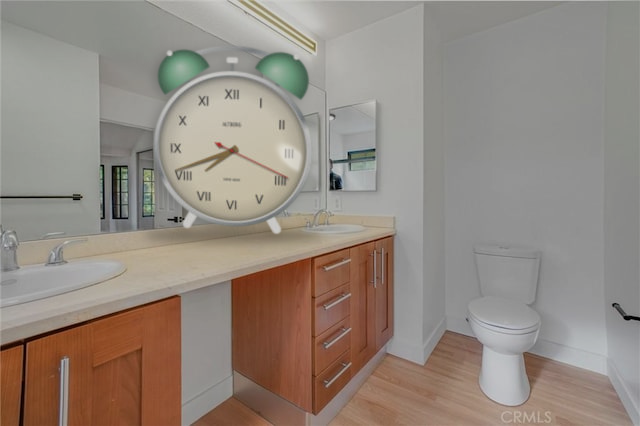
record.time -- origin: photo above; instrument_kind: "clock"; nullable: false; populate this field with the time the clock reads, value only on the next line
7:41:19
